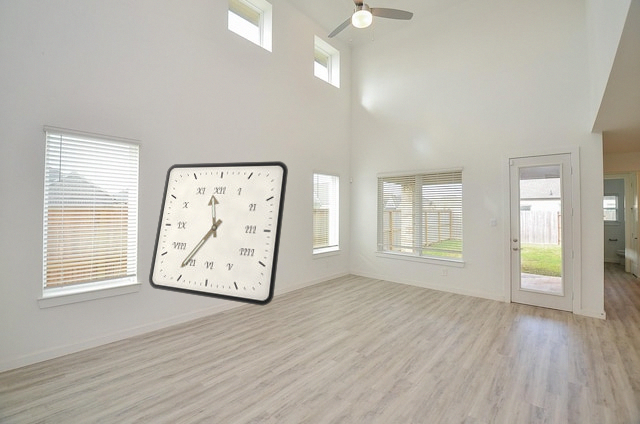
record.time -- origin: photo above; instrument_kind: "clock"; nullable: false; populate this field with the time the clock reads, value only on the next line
11:36
